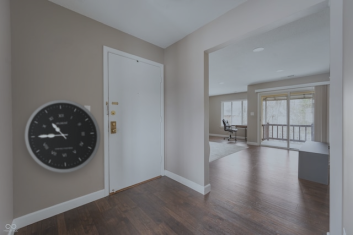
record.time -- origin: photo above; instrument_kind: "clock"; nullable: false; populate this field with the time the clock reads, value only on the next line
10:45
